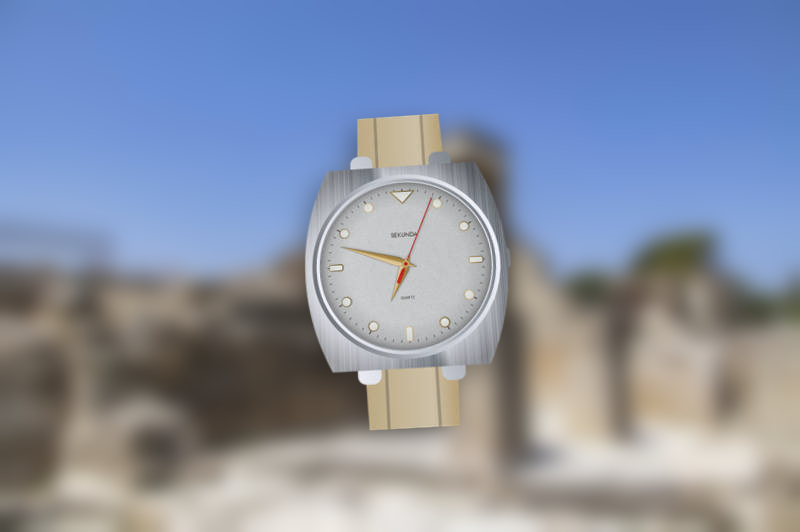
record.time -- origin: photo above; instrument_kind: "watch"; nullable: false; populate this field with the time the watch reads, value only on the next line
6:48:04
